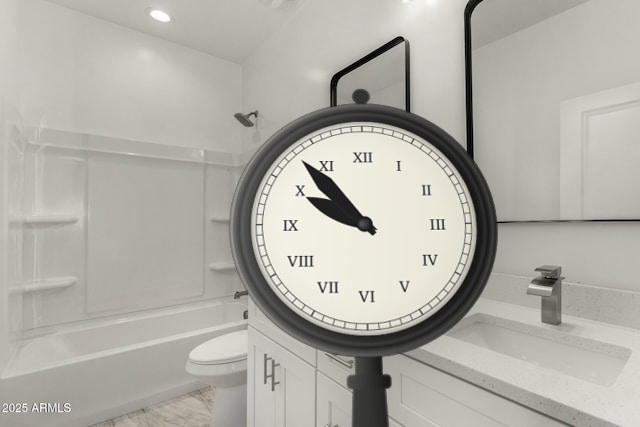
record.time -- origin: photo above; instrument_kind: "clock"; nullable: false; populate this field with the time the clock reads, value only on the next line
9:53
